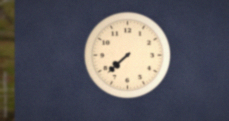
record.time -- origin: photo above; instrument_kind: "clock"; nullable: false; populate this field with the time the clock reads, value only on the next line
7:38
